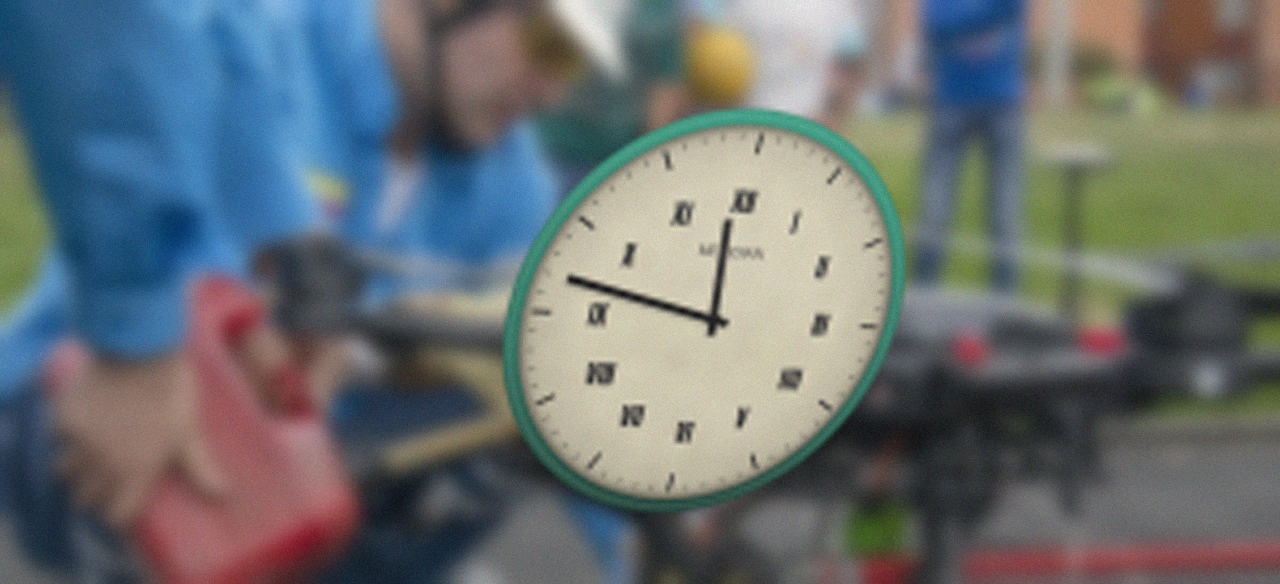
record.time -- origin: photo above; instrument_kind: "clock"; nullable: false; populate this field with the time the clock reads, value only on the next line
11:47
